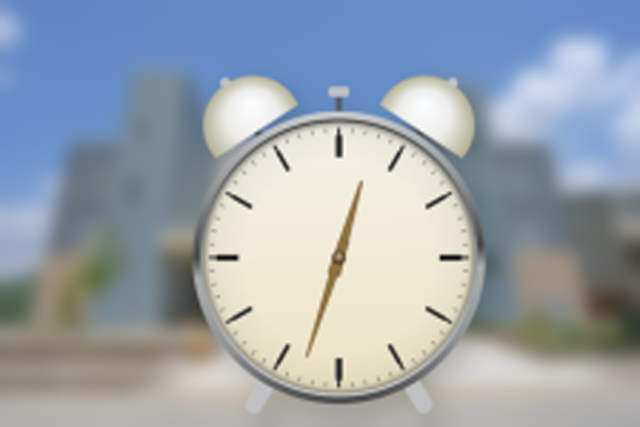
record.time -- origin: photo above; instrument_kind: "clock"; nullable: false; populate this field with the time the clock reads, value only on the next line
12:33
